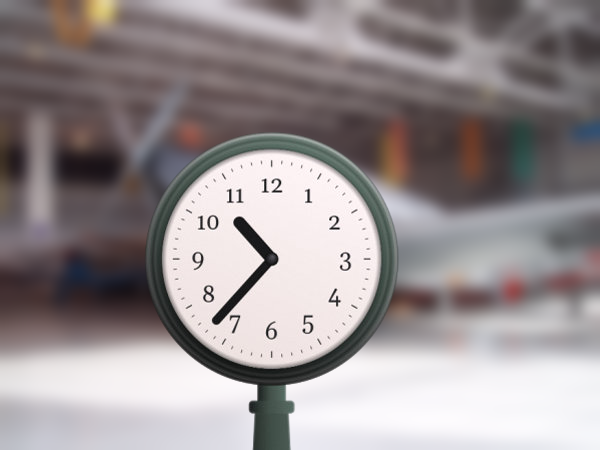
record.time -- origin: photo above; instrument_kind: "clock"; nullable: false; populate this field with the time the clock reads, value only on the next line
10:37
